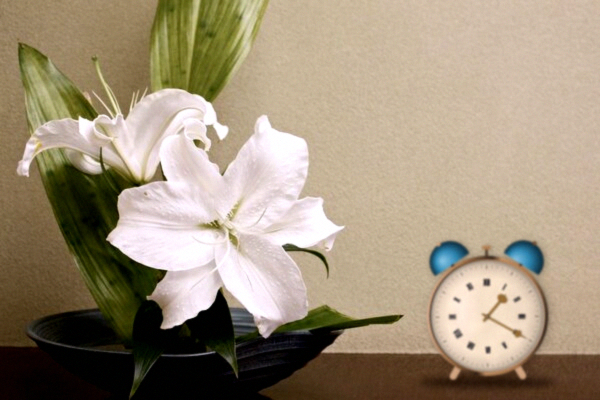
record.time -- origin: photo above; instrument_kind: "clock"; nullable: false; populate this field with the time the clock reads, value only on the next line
1:20
